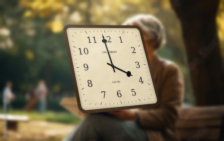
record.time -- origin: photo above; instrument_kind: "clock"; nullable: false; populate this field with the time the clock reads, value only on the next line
3:59
